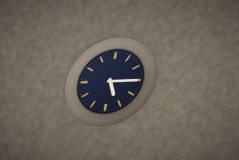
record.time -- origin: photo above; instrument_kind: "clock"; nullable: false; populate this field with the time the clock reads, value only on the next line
5:15
